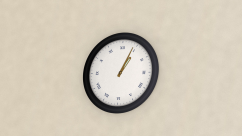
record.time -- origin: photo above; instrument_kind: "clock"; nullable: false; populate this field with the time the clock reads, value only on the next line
1:04
